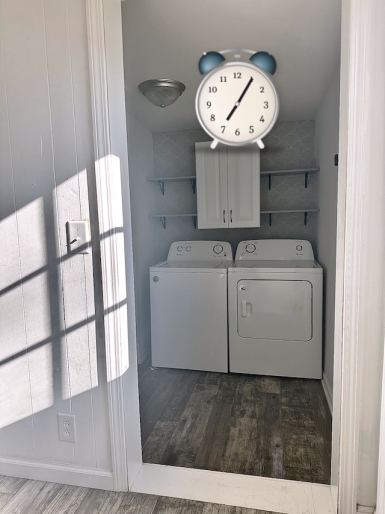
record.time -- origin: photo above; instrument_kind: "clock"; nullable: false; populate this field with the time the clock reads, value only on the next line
7:05
